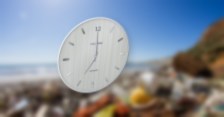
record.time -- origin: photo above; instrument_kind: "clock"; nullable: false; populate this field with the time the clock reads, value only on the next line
7:00
